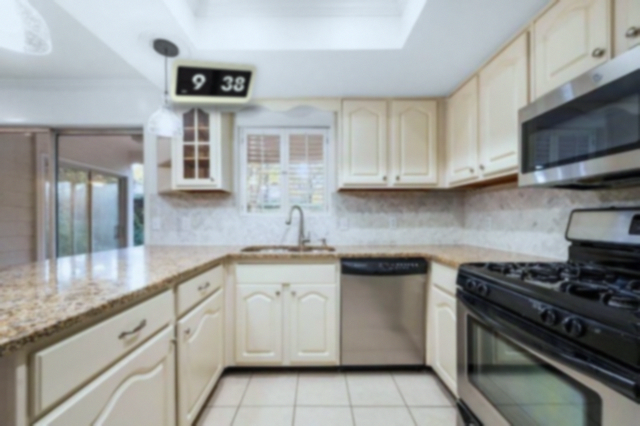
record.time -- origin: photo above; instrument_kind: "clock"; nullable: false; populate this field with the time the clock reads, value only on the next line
9:38
